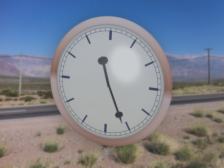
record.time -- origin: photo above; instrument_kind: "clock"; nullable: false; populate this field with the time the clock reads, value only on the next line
11:26
